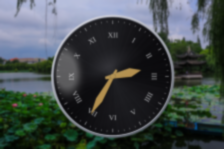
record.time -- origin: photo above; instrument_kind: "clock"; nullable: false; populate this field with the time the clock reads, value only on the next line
2:35
